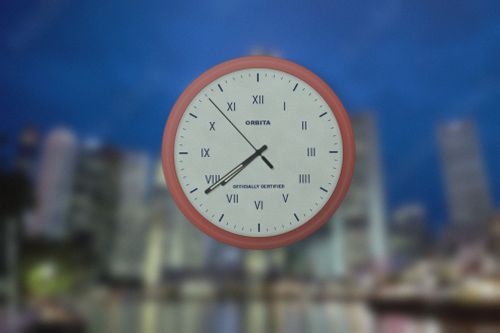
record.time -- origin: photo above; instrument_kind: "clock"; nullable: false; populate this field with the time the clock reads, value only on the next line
7:38:53
